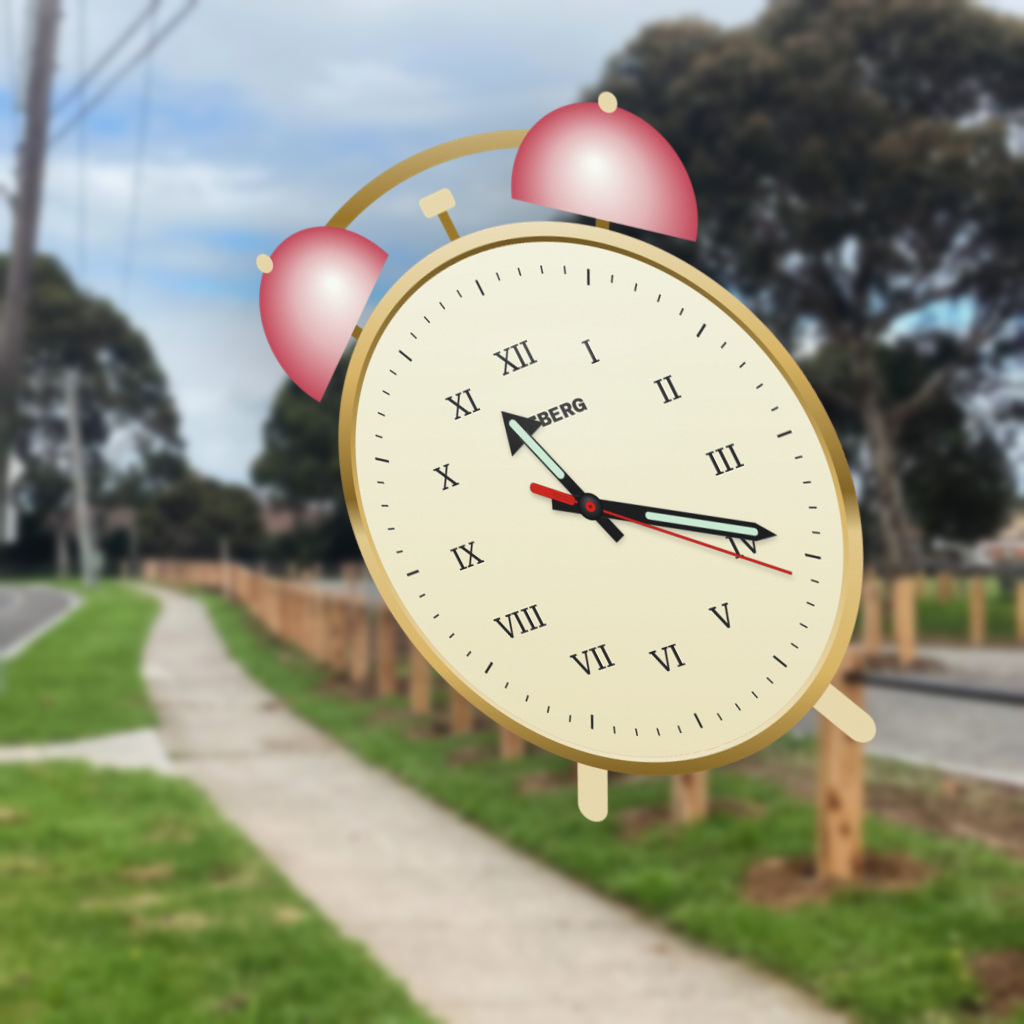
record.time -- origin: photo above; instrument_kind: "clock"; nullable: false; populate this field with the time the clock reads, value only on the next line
11:19:21
